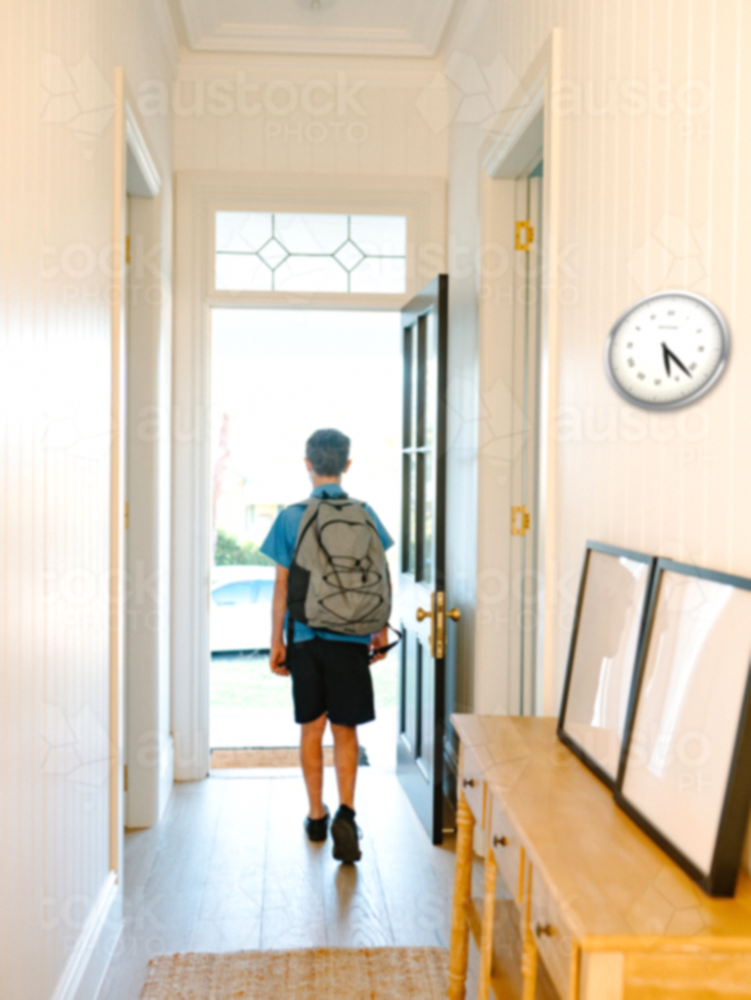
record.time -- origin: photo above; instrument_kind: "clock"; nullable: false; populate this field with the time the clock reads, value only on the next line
5:22
